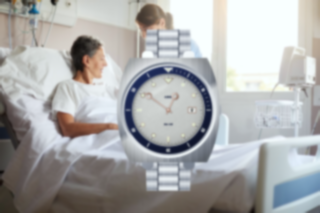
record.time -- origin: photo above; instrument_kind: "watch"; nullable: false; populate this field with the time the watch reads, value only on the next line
12:51
